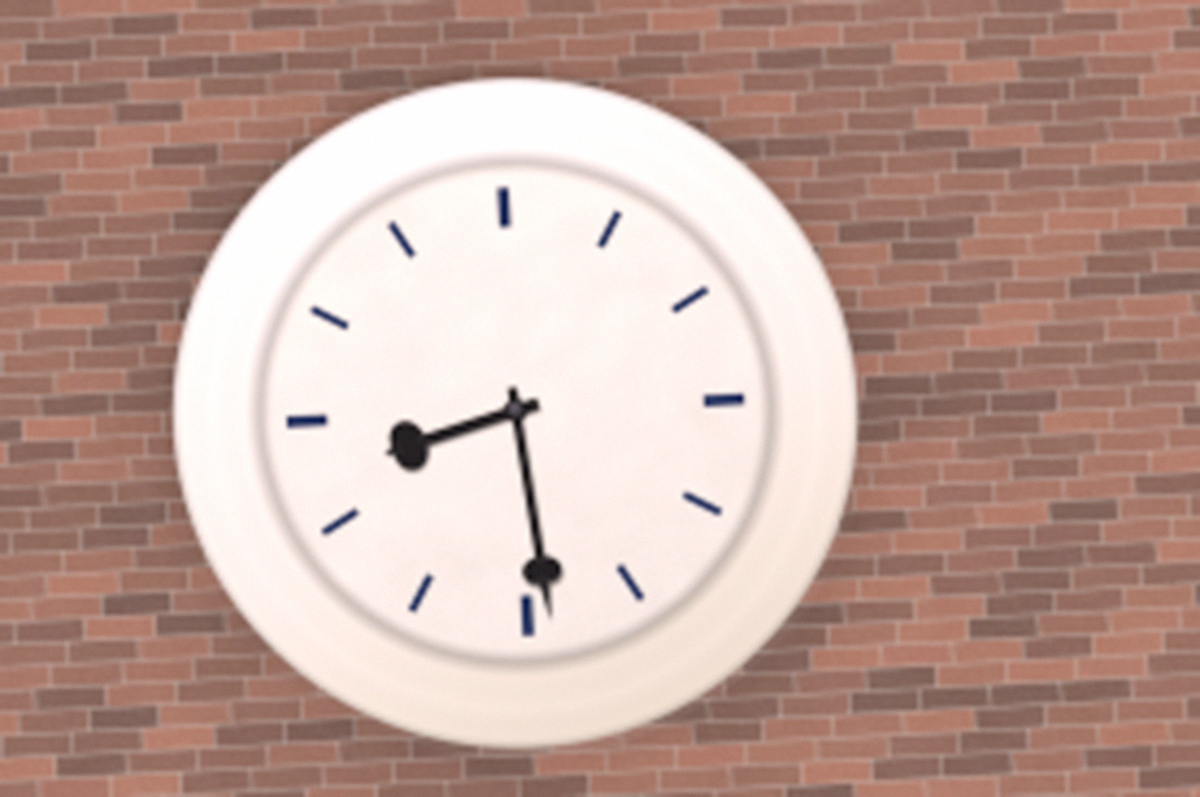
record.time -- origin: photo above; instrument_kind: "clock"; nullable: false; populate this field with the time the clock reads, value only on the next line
8:29
